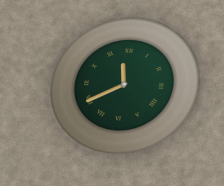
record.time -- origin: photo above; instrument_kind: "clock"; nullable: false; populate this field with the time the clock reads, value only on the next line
11:40
